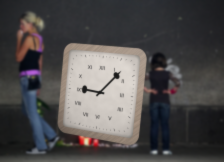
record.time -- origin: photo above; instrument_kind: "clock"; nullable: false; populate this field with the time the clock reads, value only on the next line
9:07
